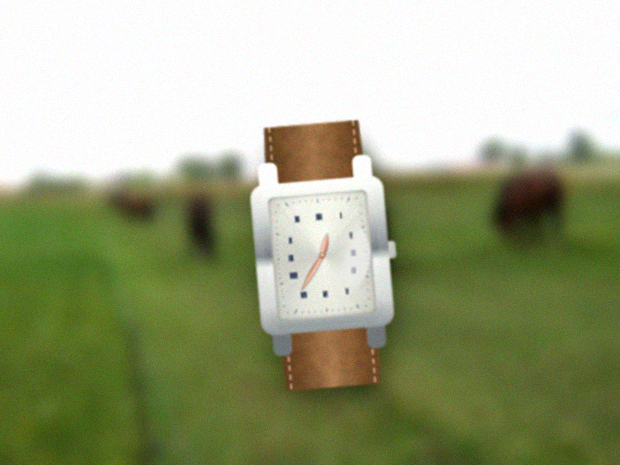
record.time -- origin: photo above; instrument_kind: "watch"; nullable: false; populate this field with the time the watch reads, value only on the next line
12:36
